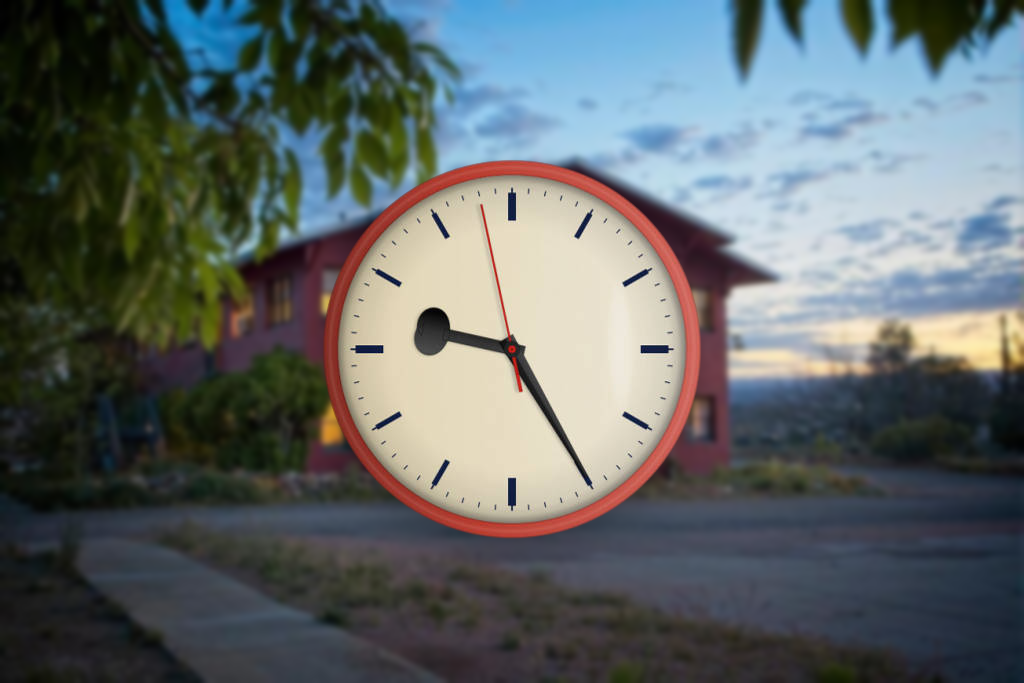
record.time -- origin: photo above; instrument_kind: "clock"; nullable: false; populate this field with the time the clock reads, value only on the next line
9:24:58
